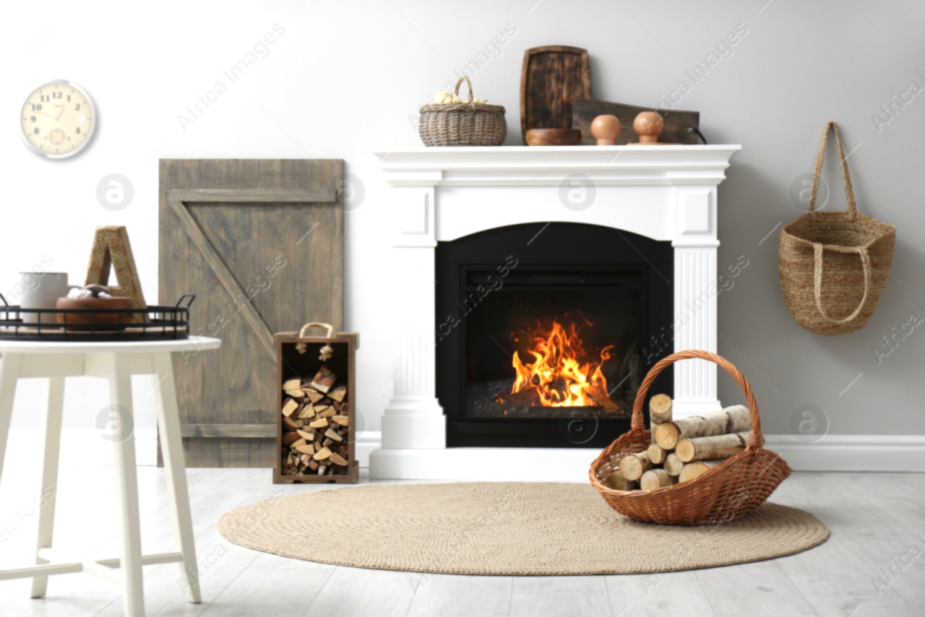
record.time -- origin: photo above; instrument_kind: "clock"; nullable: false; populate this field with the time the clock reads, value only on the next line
12:48
